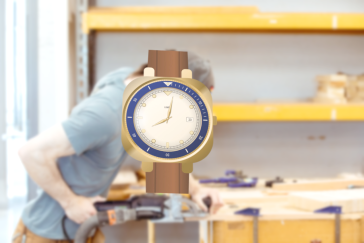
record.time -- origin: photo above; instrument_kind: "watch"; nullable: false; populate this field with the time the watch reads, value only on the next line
8:02
